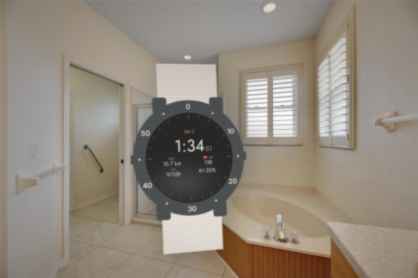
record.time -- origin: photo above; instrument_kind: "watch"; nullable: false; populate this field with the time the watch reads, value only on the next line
1:34
